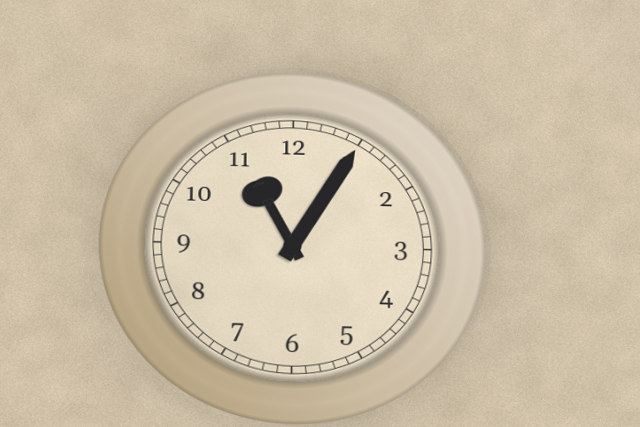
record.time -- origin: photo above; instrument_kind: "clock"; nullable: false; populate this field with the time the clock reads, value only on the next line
11:05
